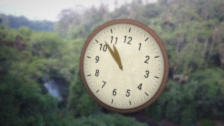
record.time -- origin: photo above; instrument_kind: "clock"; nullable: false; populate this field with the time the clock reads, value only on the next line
10:52
